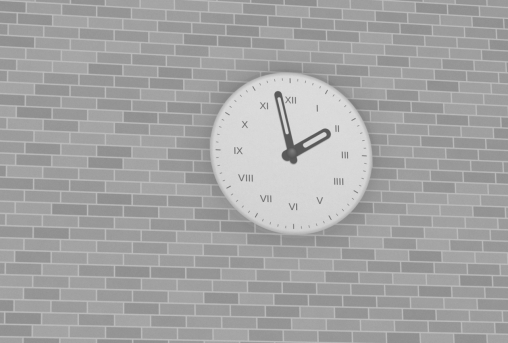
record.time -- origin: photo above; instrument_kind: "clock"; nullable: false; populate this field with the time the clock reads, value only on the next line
1:58
